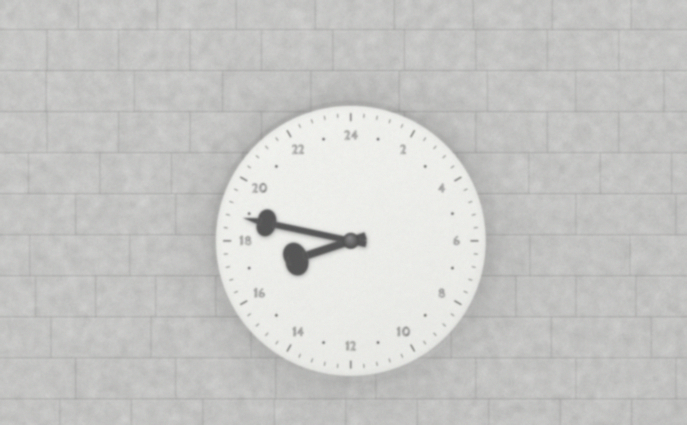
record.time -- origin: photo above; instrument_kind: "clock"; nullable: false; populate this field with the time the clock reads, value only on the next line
16:47
